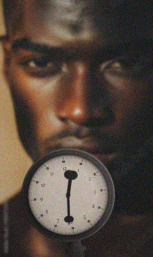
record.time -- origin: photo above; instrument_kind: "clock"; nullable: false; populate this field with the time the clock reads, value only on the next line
12:31
